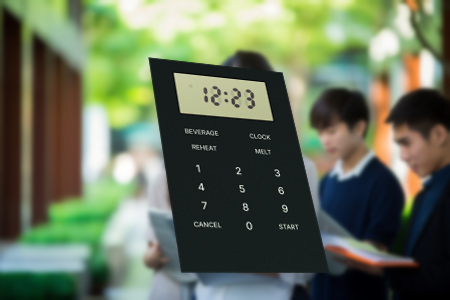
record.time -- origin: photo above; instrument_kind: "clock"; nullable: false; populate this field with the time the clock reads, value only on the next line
12:23
